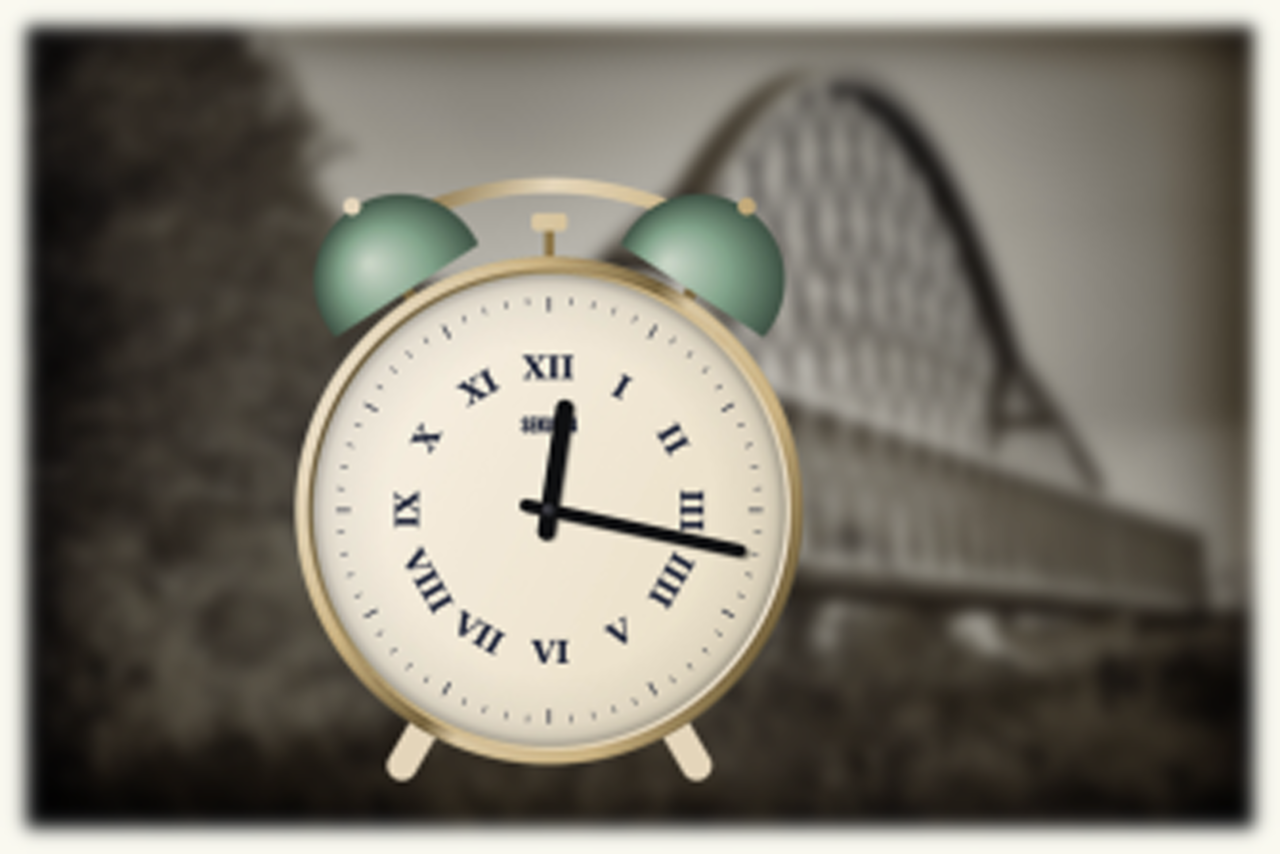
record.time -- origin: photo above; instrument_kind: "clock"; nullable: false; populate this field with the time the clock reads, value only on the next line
12:17
